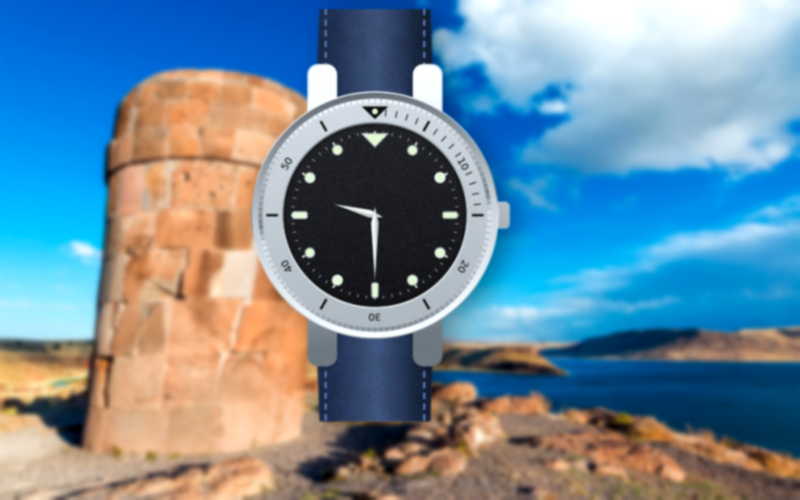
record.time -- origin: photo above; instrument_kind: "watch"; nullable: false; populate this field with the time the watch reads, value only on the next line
9:30
